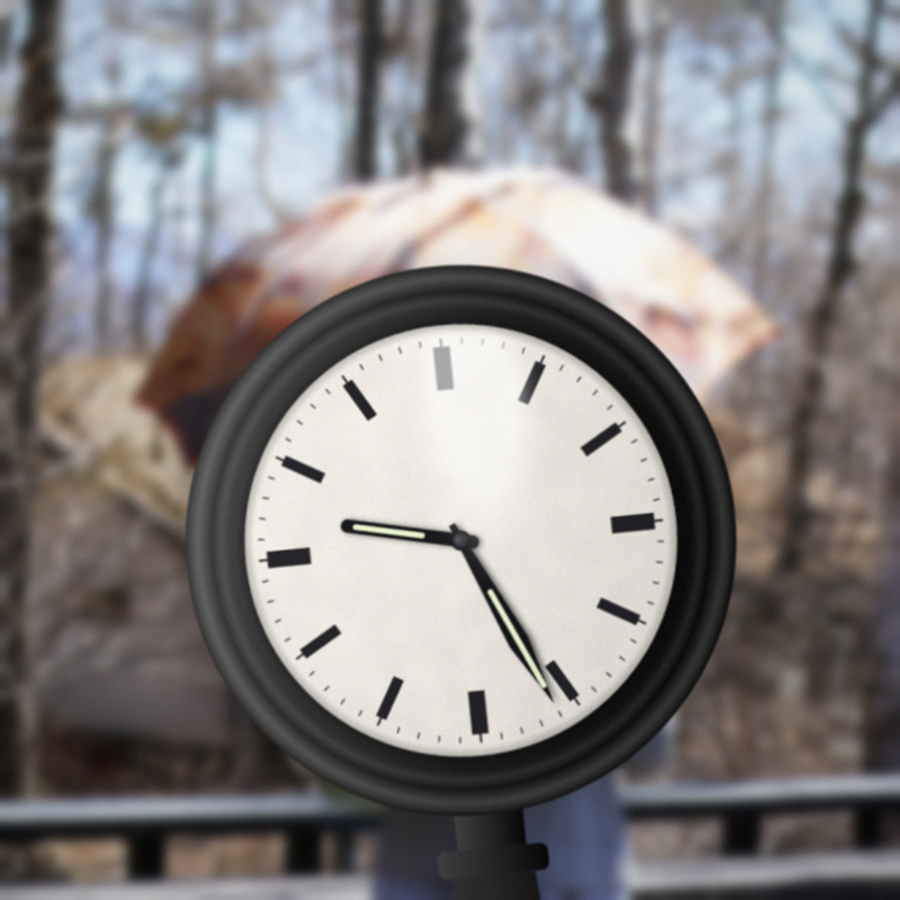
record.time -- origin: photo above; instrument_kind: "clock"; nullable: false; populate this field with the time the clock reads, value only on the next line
9:26
